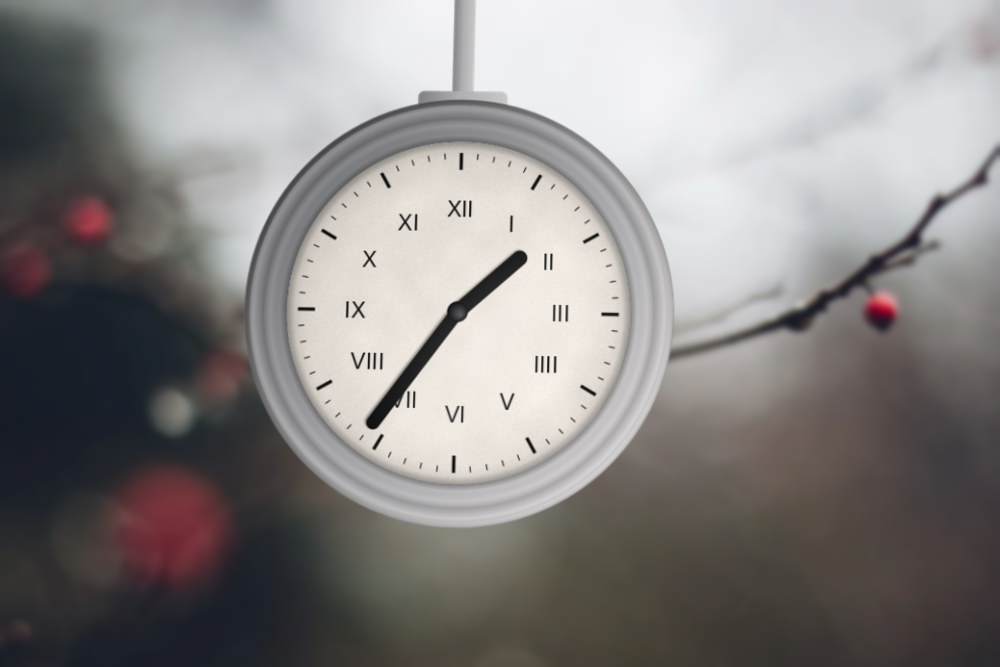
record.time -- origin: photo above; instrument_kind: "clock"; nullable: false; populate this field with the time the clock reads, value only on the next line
1:36
